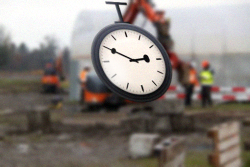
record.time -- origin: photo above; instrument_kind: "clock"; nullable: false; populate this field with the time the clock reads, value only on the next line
2:50
